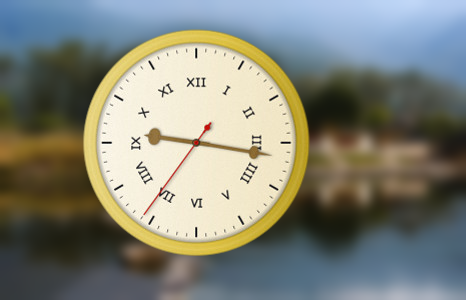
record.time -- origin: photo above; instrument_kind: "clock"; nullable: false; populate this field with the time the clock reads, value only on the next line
9:16:36
